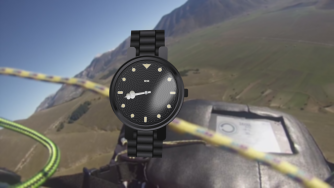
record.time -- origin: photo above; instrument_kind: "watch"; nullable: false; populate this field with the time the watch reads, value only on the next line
8:43
